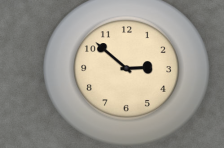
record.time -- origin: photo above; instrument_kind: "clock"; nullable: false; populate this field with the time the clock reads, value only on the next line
2:52
